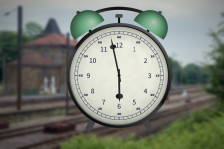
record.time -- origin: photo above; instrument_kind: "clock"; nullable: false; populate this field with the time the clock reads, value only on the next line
5:58
